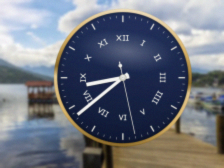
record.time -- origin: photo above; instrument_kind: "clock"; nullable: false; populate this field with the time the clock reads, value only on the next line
8:38:28
